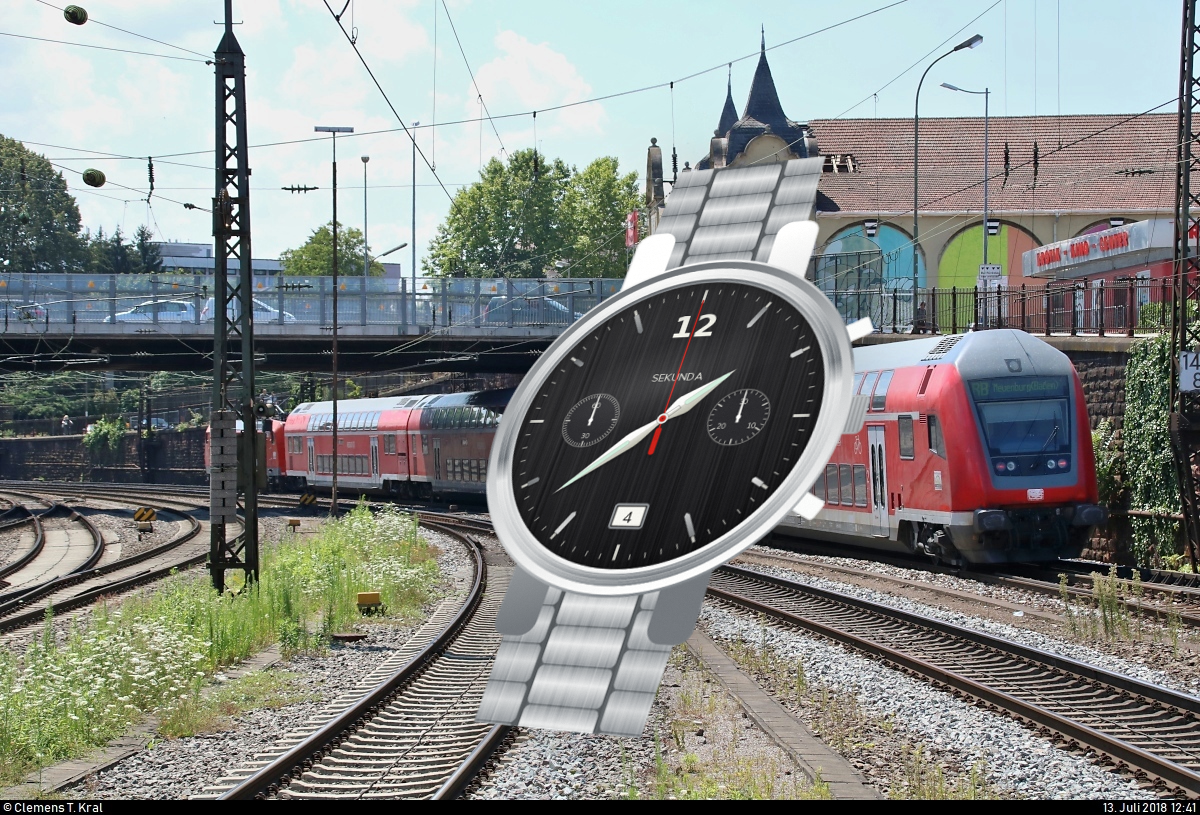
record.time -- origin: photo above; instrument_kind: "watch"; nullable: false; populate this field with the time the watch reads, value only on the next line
1:38
